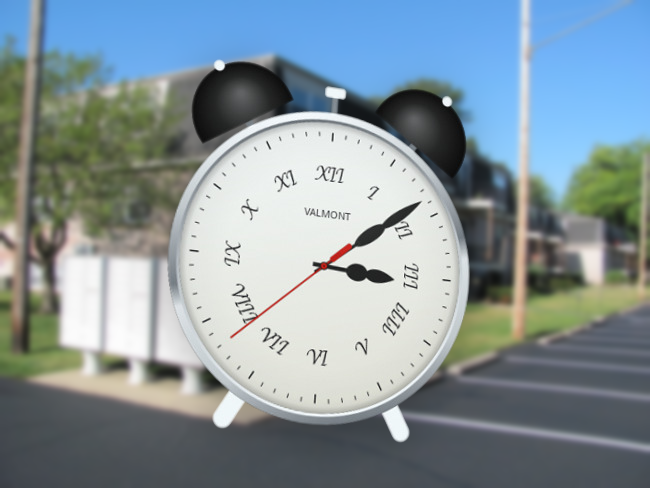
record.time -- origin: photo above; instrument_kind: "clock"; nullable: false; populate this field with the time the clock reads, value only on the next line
3:08:38
